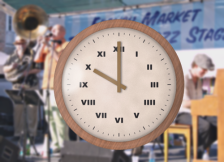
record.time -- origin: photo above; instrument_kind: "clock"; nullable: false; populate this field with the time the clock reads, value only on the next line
10:00
